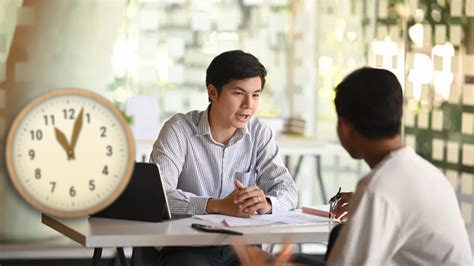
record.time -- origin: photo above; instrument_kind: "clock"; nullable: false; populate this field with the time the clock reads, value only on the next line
11:03
